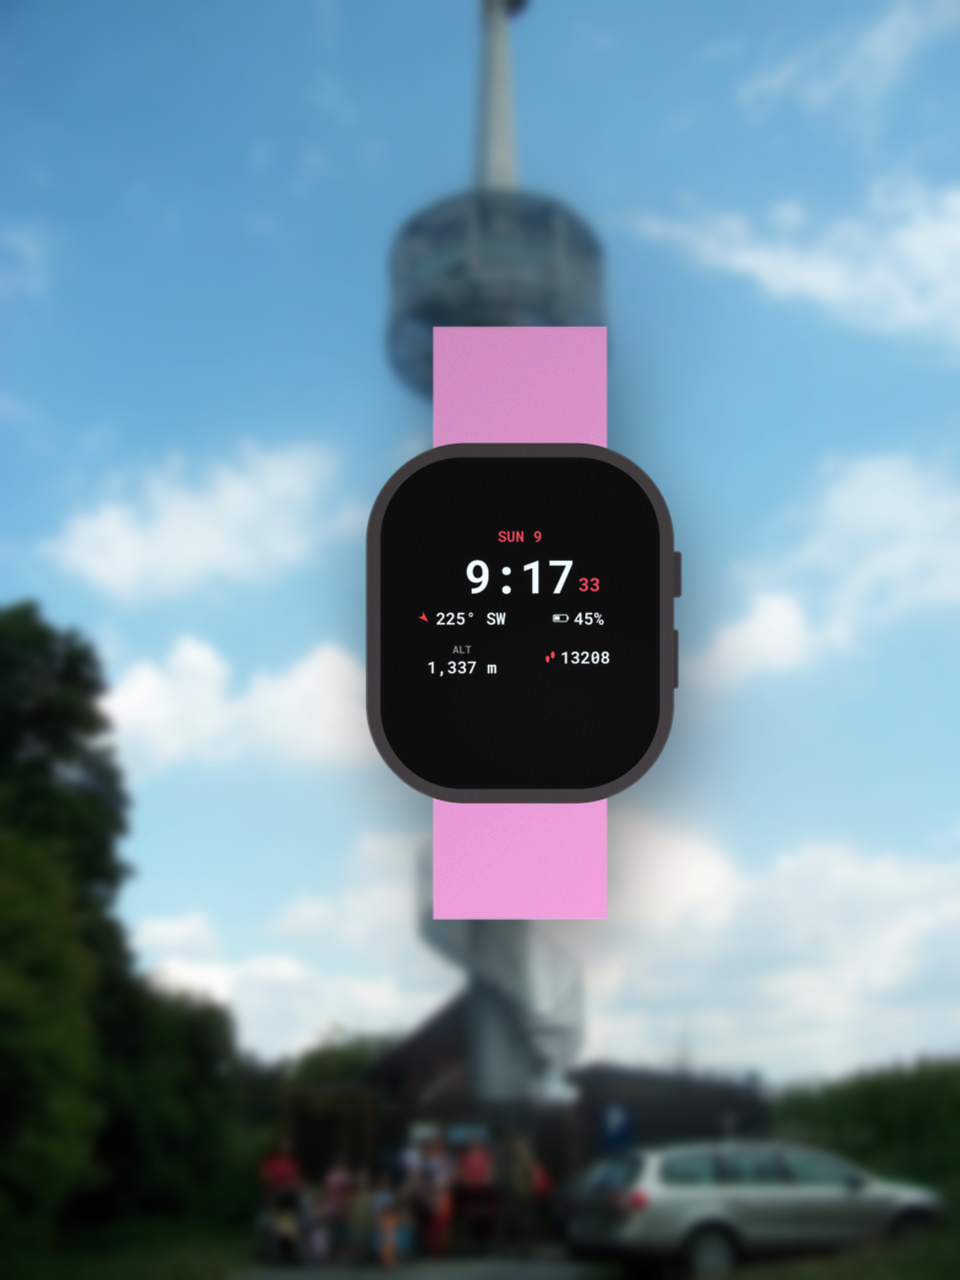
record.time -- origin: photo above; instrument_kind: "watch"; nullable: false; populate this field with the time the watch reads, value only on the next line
9:17:33
